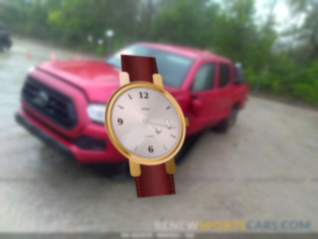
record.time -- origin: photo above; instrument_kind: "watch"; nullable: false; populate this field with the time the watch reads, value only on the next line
4:17
